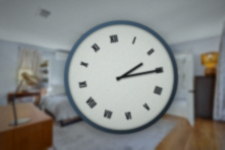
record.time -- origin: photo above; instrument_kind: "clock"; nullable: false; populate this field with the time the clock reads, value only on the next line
2:15
